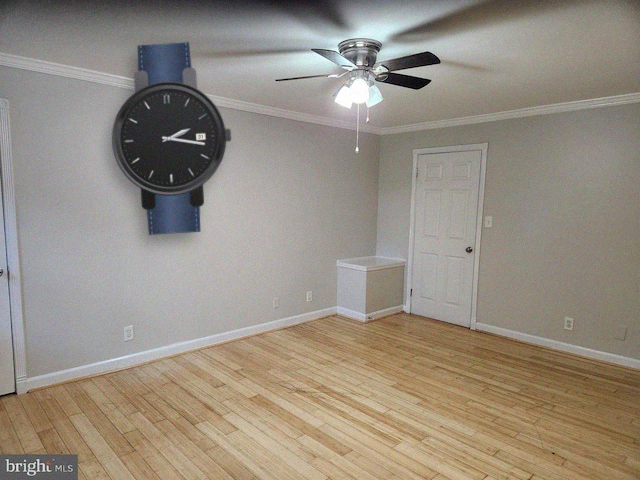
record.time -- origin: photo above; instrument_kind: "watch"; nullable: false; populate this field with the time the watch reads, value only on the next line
2:17
